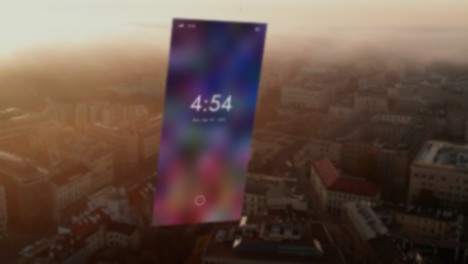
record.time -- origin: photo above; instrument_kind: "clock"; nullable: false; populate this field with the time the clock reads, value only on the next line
4:54
